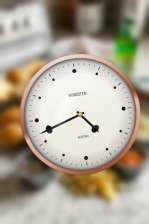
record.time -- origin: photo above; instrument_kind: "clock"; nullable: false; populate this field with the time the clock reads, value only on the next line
4:42
